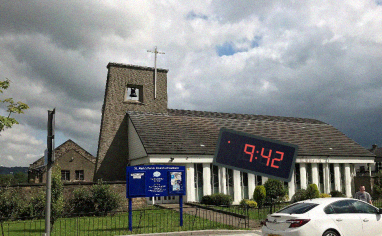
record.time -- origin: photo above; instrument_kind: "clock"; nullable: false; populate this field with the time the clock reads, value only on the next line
9:42
